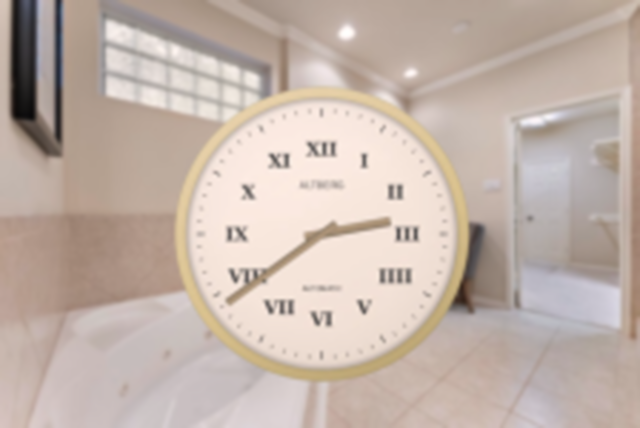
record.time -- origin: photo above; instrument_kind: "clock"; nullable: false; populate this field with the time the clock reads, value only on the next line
2:39
